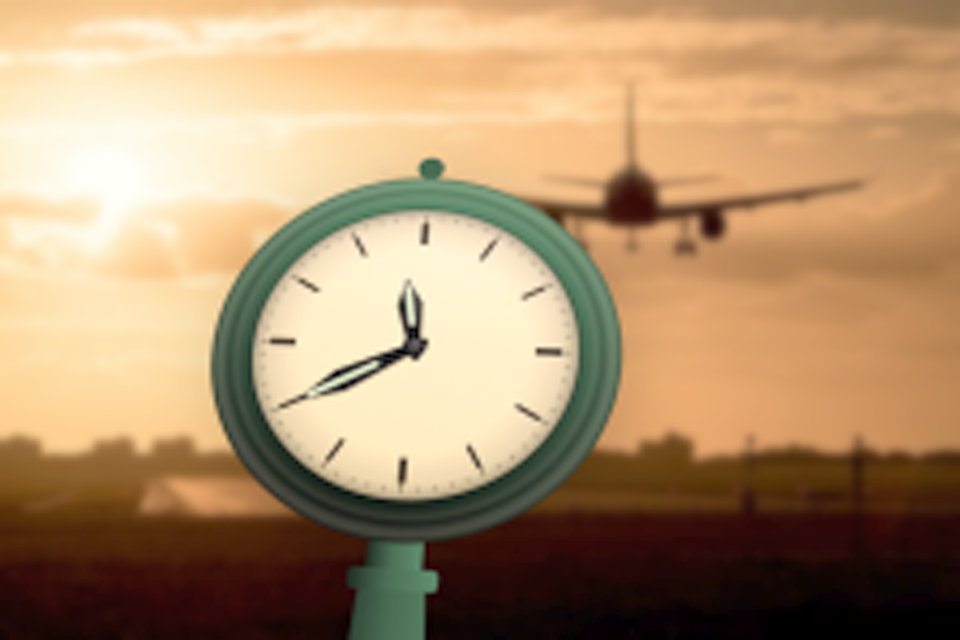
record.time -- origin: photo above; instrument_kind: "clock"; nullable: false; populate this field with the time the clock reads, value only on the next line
11:40
